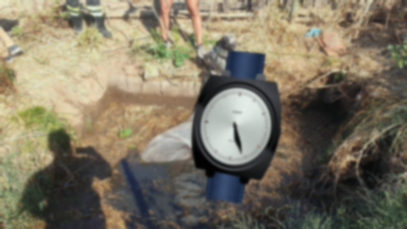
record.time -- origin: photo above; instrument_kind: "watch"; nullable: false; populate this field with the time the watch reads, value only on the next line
5:26
